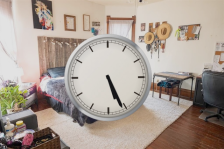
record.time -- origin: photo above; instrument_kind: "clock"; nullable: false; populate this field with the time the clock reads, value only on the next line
5:26
